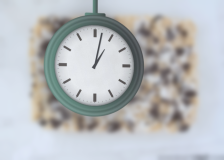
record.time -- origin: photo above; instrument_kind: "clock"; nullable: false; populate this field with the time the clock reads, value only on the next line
1:02
